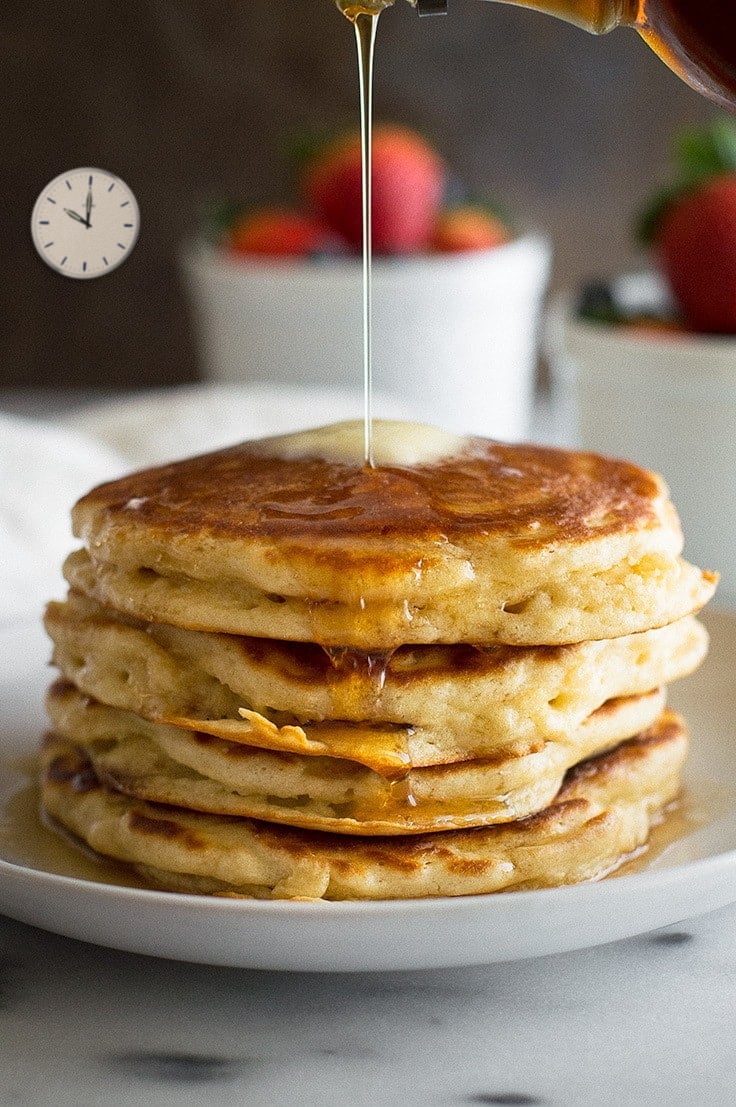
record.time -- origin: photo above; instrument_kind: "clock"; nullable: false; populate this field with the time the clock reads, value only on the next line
10:00
